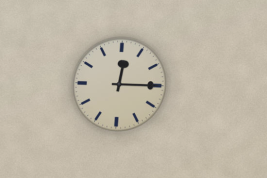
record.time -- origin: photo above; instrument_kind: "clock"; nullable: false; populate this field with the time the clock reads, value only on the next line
12:15
